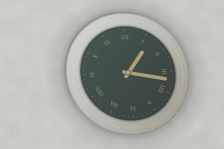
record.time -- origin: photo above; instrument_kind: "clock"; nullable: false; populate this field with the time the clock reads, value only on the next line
1:17
